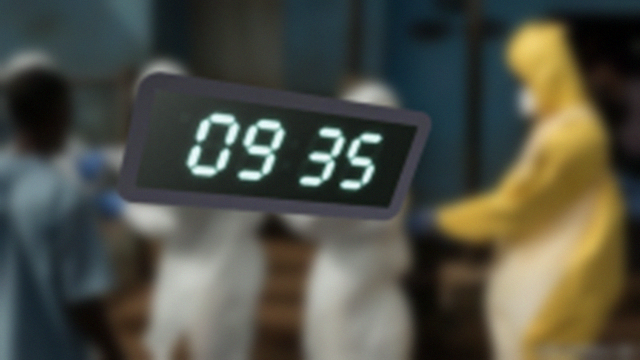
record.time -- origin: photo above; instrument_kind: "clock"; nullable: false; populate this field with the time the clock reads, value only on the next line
9:35
